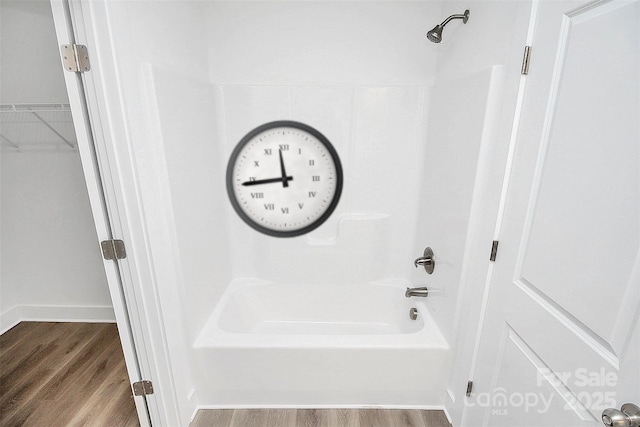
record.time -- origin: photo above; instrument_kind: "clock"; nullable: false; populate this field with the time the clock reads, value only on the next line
11:44
